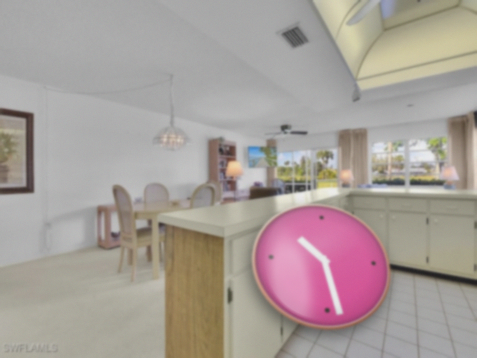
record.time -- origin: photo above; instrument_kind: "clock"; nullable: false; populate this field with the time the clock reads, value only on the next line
10:28
